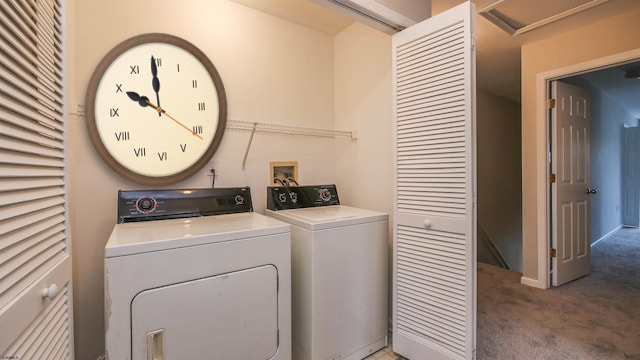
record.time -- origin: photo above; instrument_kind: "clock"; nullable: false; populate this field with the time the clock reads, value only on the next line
9:59:21
